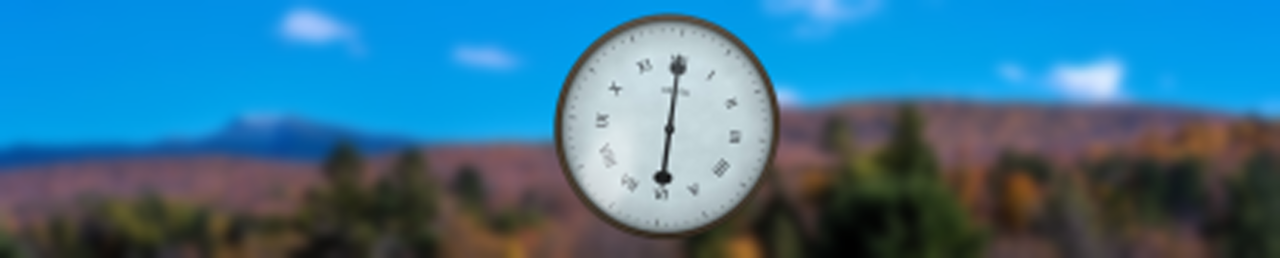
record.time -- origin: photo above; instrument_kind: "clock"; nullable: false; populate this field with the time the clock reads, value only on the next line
6:00
